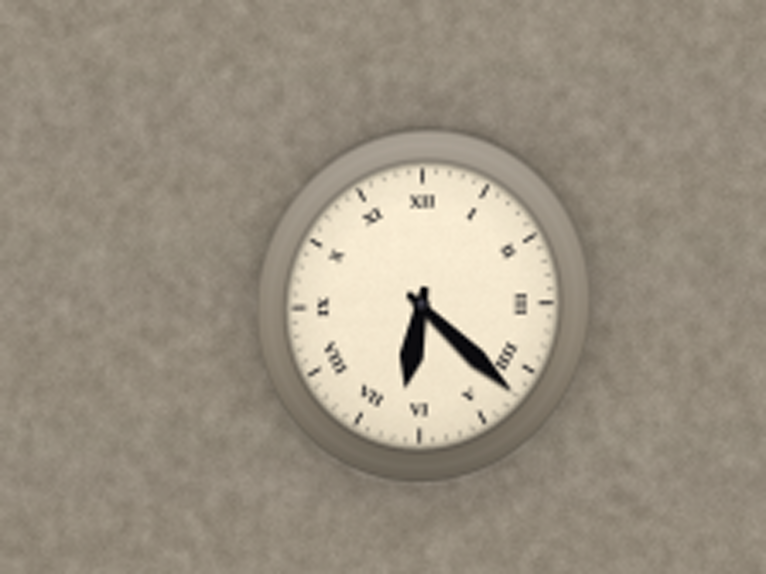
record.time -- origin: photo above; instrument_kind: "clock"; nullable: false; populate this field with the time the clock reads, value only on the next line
6:22
